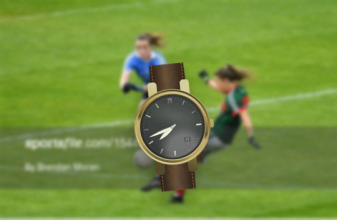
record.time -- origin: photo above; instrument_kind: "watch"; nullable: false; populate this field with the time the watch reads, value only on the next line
7:42
